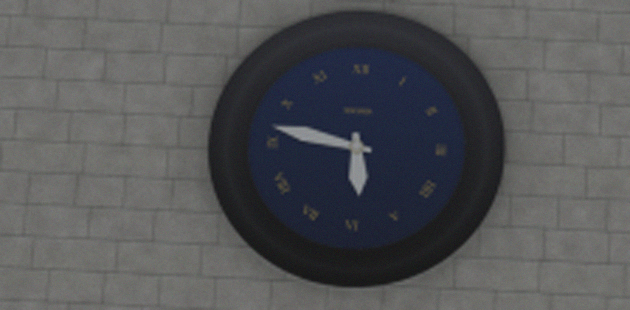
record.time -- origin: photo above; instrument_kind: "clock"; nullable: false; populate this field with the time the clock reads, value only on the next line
5:47
